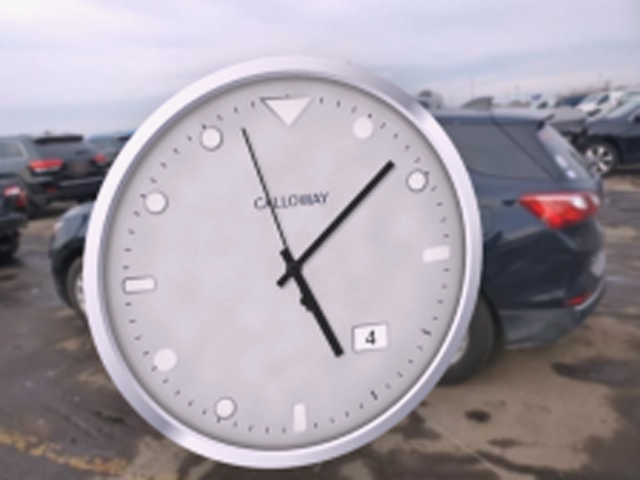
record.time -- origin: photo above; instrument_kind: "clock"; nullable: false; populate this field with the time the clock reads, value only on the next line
5:07:57
